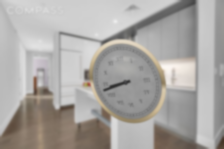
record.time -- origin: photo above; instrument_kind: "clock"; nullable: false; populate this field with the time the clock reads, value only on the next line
8:43
